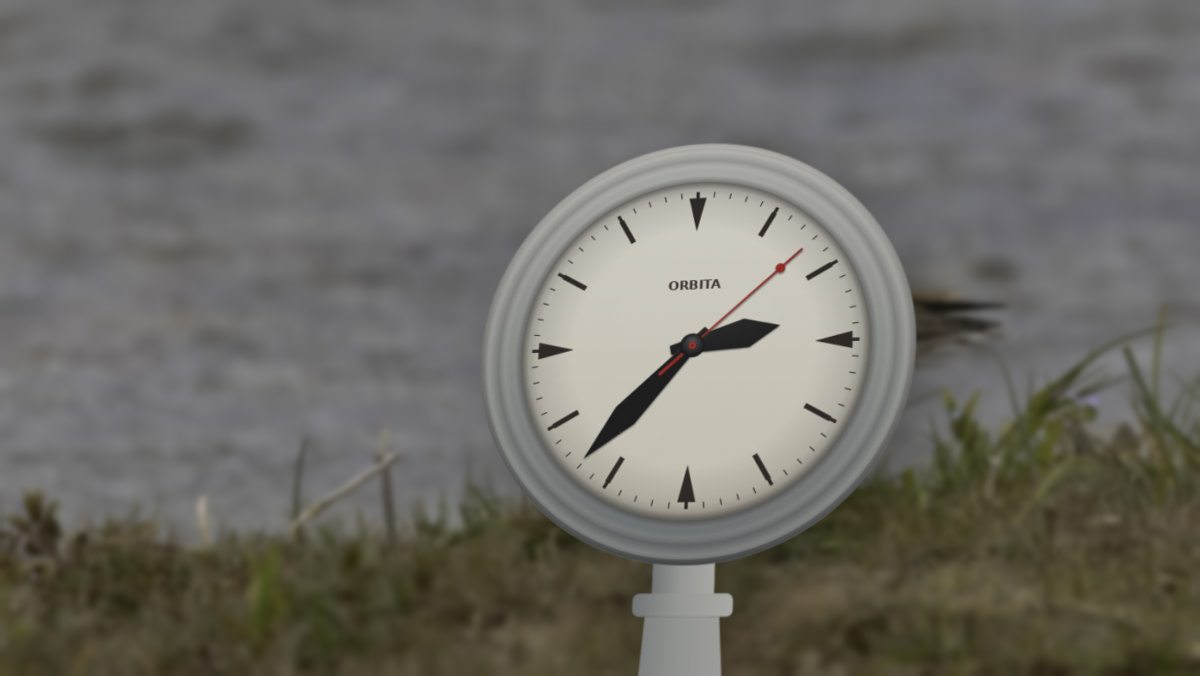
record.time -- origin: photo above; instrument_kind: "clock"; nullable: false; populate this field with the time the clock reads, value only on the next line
2:37:08
